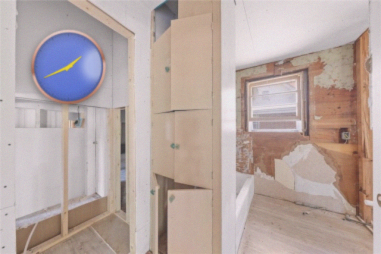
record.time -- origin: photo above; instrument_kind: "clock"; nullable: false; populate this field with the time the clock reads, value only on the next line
1:41
